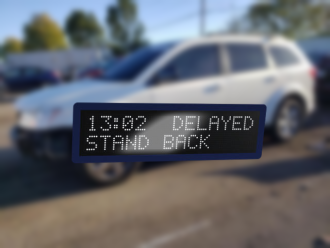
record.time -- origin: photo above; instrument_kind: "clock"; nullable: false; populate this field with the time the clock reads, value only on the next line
13:02
